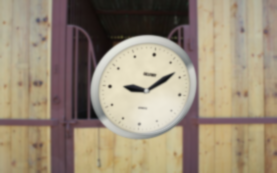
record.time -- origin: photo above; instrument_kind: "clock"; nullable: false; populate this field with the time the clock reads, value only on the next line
9:08
